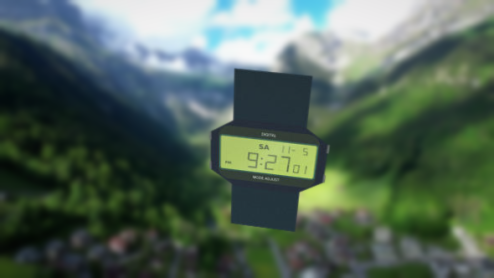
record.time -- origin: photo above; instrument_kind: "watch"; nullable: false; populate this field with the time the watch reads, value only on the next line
9:27:01
